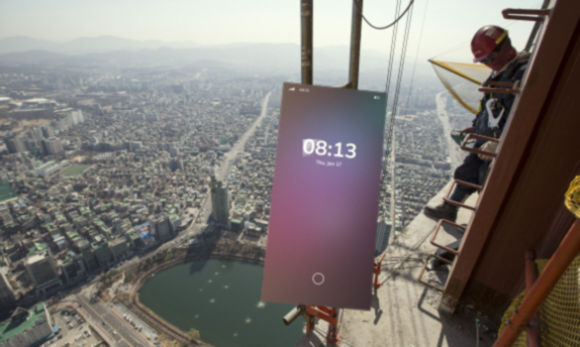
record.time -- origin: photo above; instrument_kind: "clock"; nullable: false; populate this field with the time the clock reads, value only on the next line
8:13
